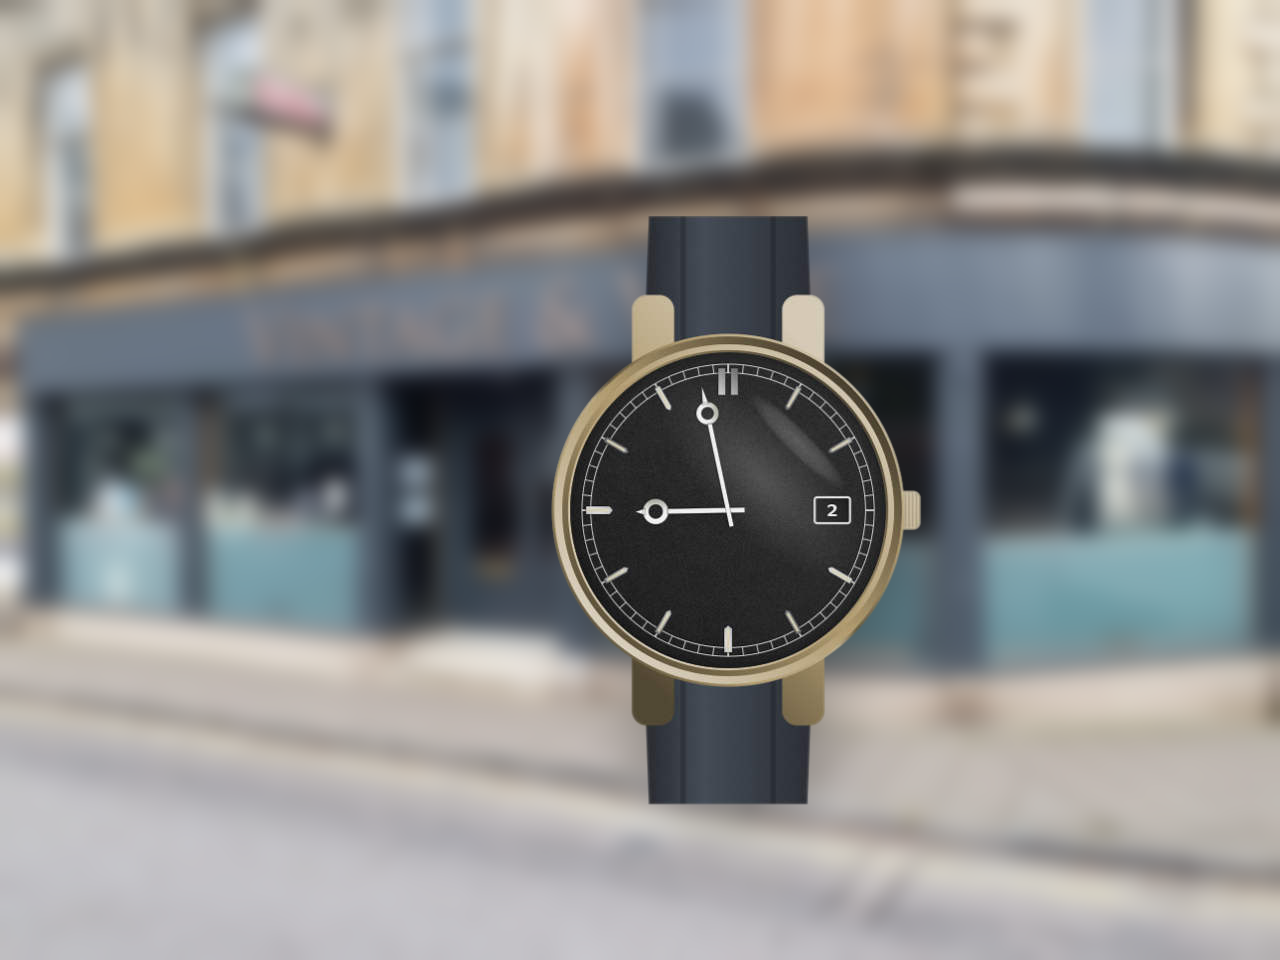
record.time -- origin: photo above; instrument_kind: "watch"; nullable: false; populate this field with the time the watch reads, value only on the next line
8:58
